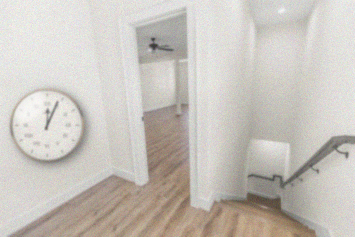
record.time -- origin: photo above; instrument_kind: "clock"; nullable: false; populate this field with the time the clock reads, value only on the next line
12:04
